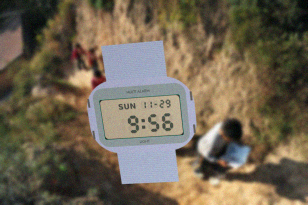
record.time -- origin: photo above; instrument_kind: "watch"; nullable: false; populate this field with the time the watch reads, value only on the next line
9:56
